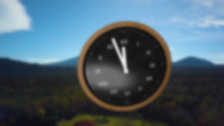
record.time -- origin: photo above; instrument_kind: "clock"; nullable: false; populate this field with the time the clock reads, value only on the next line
11:57
